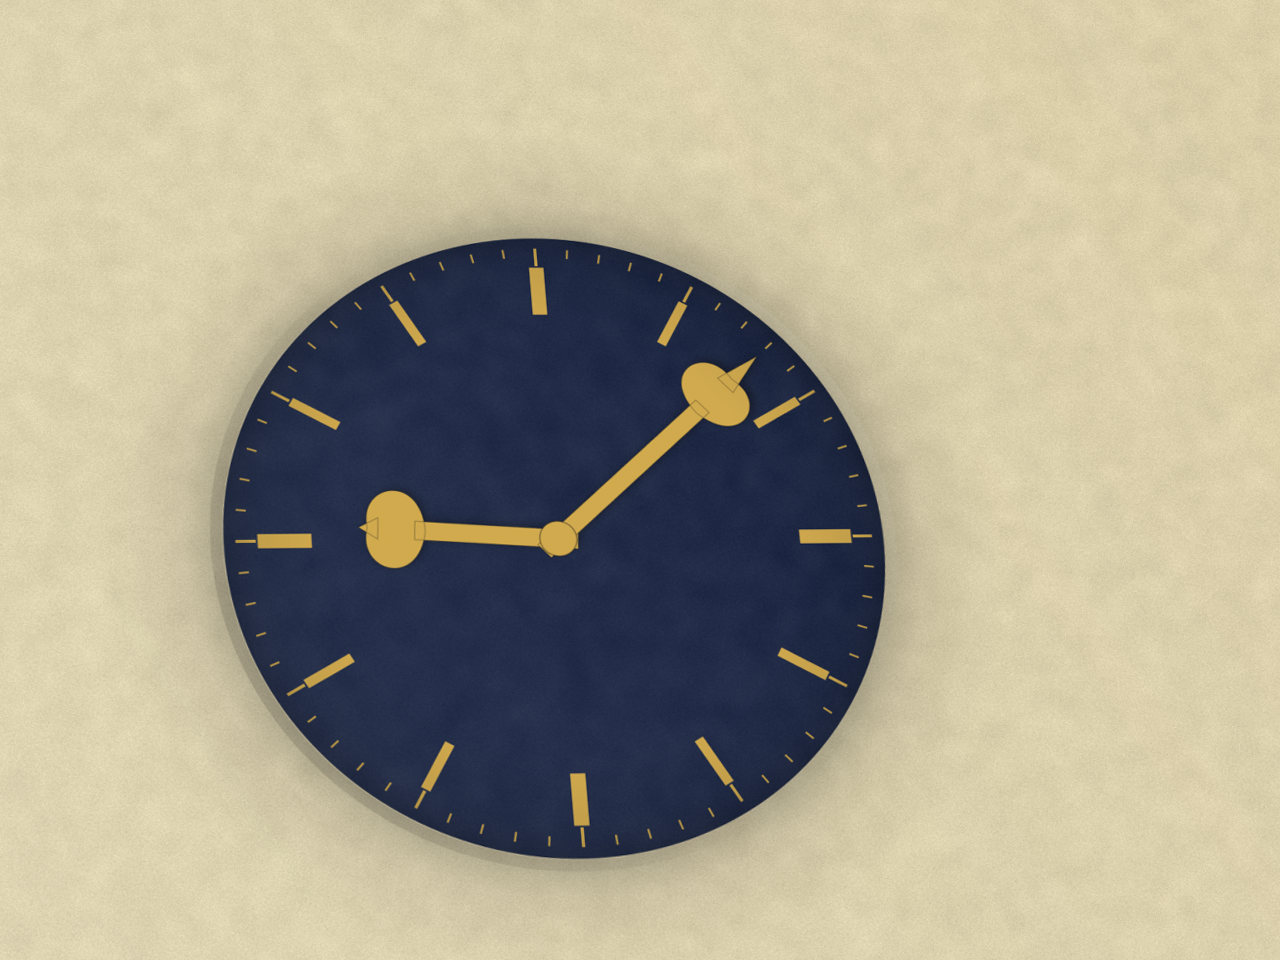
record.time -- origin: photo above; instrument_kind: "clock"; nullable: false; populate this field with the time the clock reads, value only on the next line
9:08
